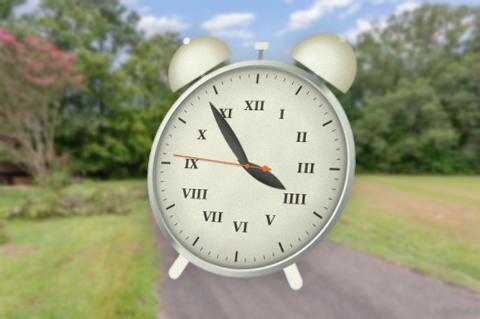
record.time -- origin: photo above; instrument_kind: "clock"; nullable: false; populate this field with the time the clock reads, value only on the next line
3:53:46
